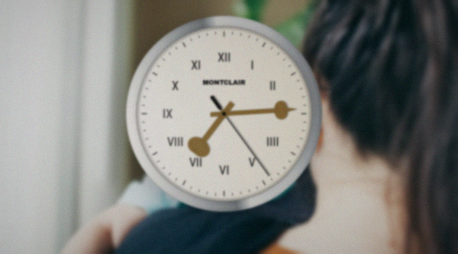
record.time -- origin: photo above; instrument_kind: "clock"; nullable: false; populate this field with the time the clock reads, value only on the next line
7:14:24
